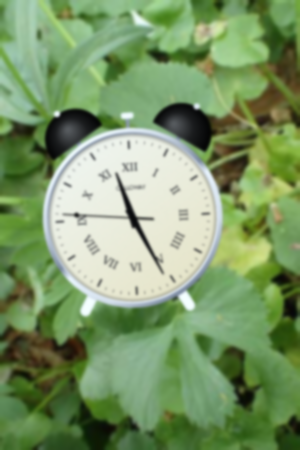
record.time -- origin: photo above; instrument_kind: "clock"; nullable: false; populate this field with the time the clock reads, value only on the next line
11:25:46
